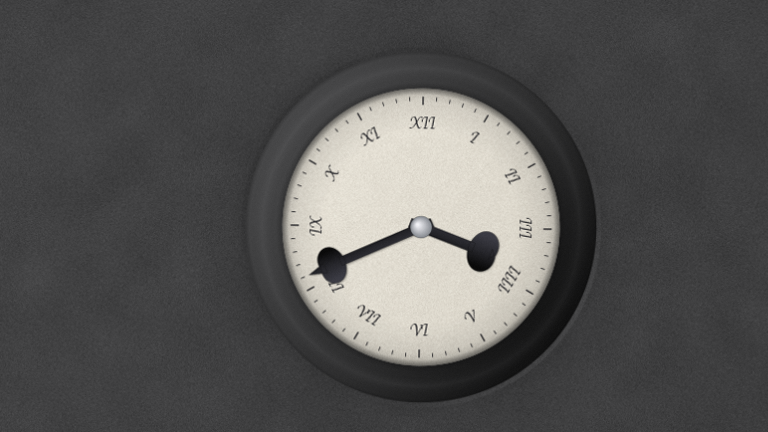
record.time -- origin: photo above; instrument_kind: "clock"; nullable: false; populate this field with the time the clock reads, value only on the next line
3:41
